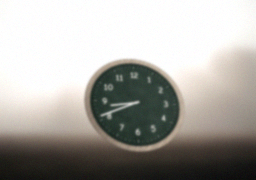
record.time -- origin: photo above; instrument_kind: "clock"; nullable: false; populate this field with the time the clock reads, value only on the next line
8:41
